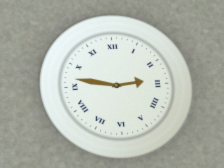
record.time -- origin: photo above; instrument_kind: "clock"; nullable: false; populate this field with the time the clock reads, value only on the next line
2:47
